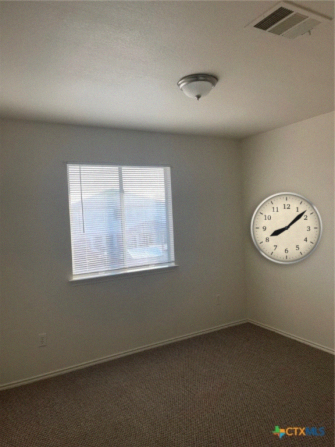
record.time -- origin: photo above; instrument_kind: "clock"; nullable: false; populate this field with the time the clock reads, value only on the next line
8:08
